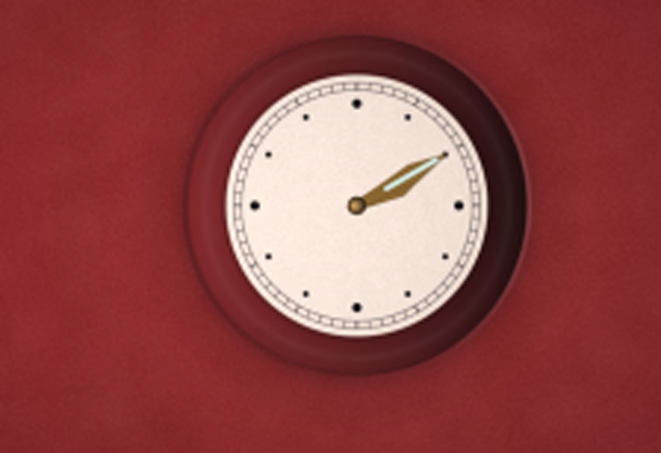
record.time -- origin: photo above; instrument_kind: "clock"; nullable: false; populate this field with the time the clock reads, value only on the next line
2:10
